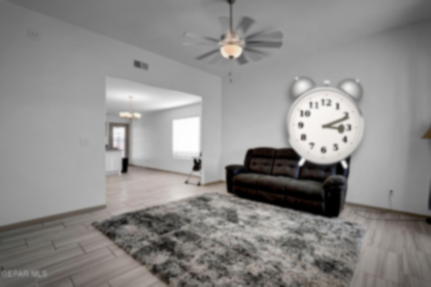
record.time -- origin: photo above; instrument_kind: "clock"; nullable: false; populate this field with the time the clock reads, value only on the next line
3:11
